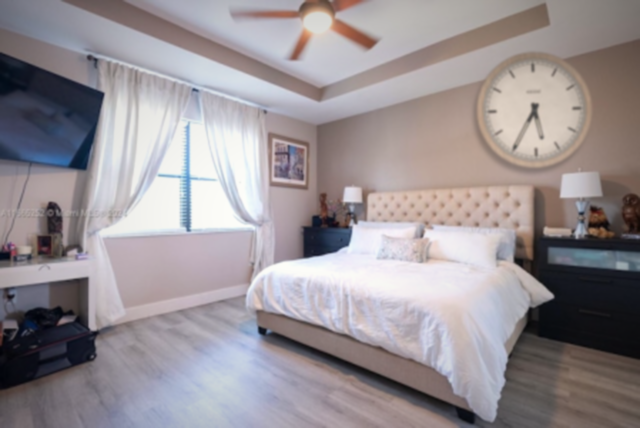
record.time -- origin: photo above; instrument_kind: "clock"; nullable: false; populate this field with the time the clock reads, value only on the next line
5:35
